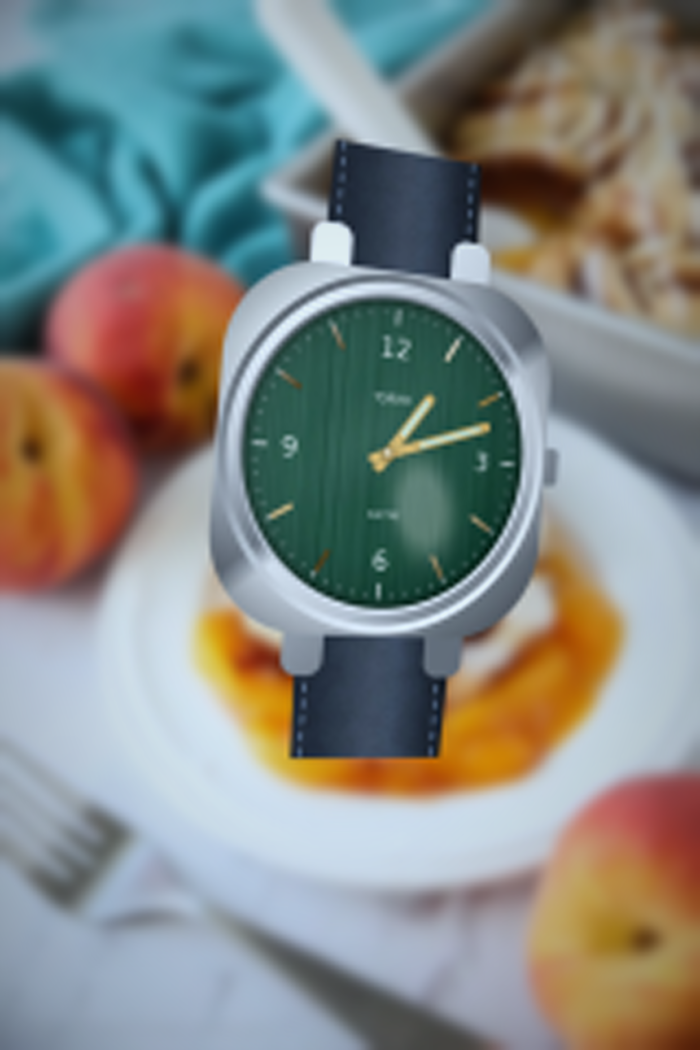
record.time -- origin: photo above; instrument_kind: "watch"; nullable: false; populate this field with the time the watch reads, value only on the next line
1:12
